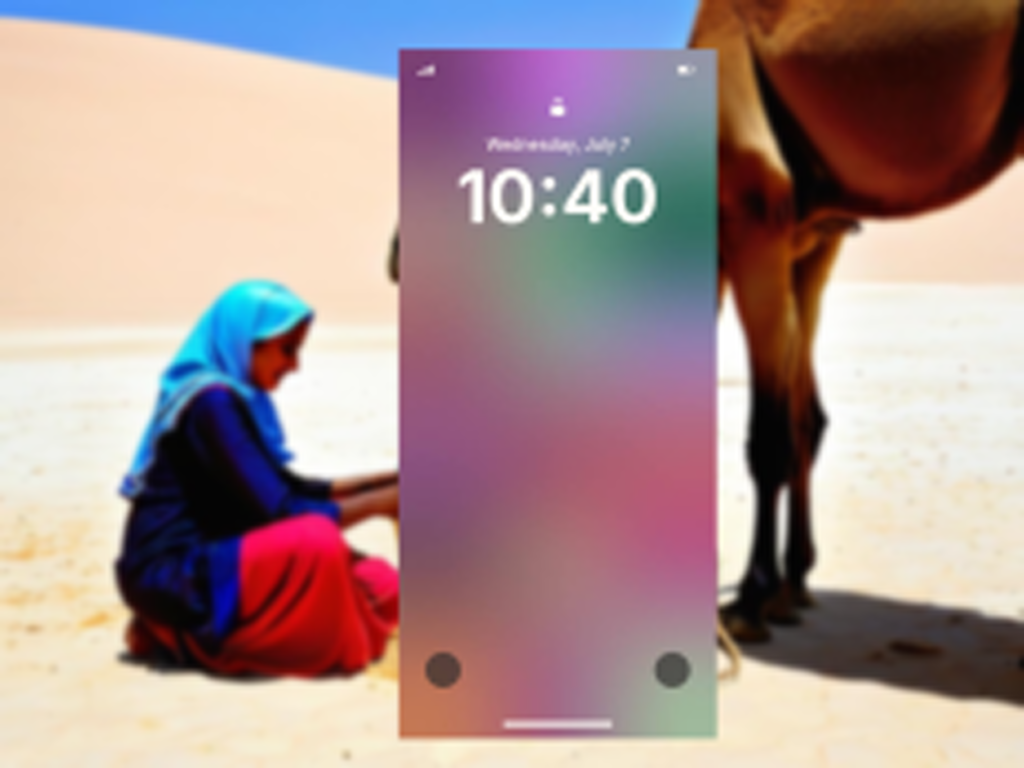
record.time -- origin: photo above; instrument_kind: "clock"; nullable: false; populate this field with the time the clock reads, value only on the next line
10:40
